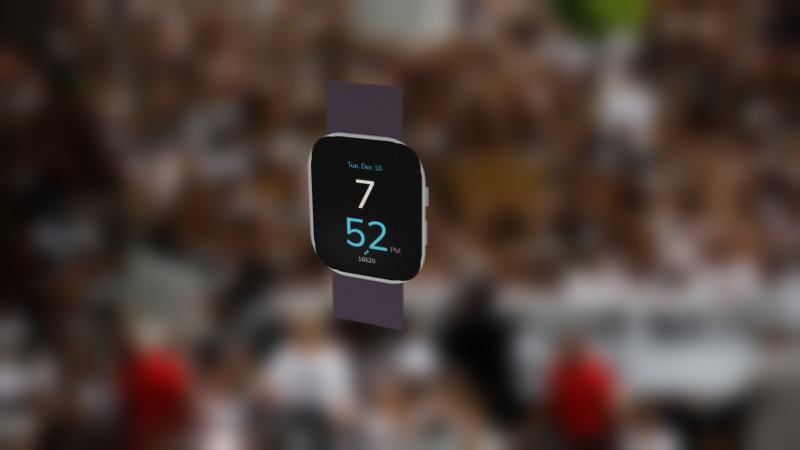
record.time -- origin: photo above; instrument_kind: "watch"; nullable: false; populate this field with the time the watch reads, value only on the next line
7:52
